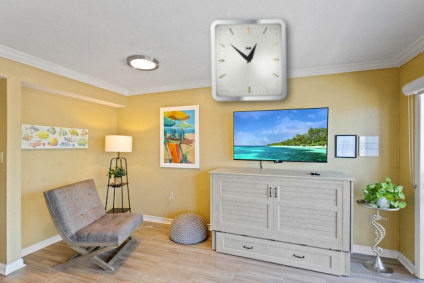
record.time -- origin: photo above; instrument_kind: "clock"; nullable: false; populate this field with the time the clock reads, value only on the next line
12:52
